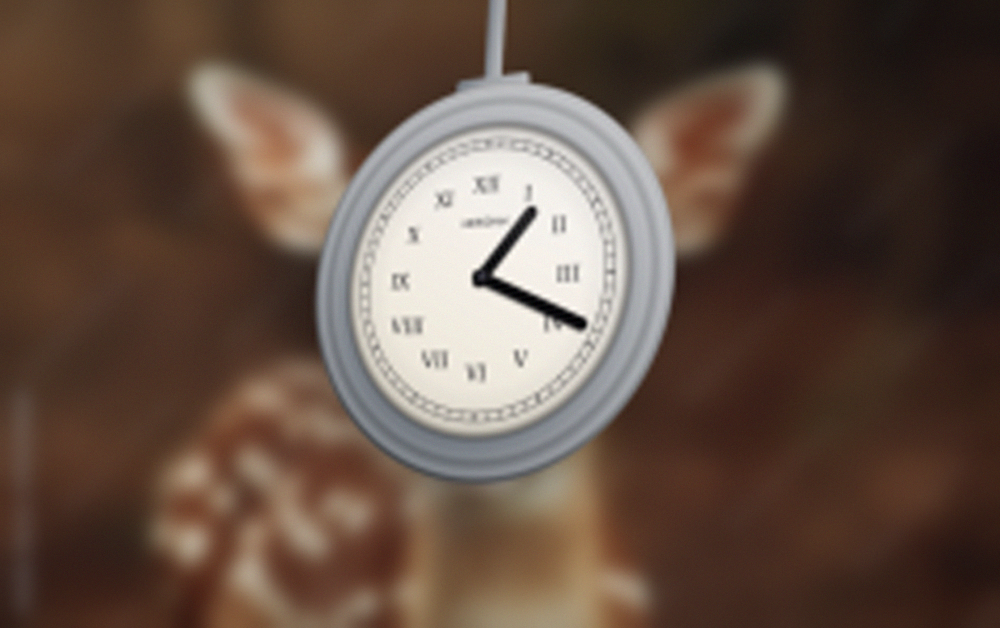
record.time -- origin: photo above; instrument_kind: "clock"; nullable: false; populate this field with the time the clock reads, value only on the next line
1:19
